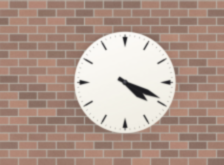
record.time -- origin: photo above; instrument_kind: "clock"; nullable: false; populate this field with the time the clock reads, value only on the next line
4:19
